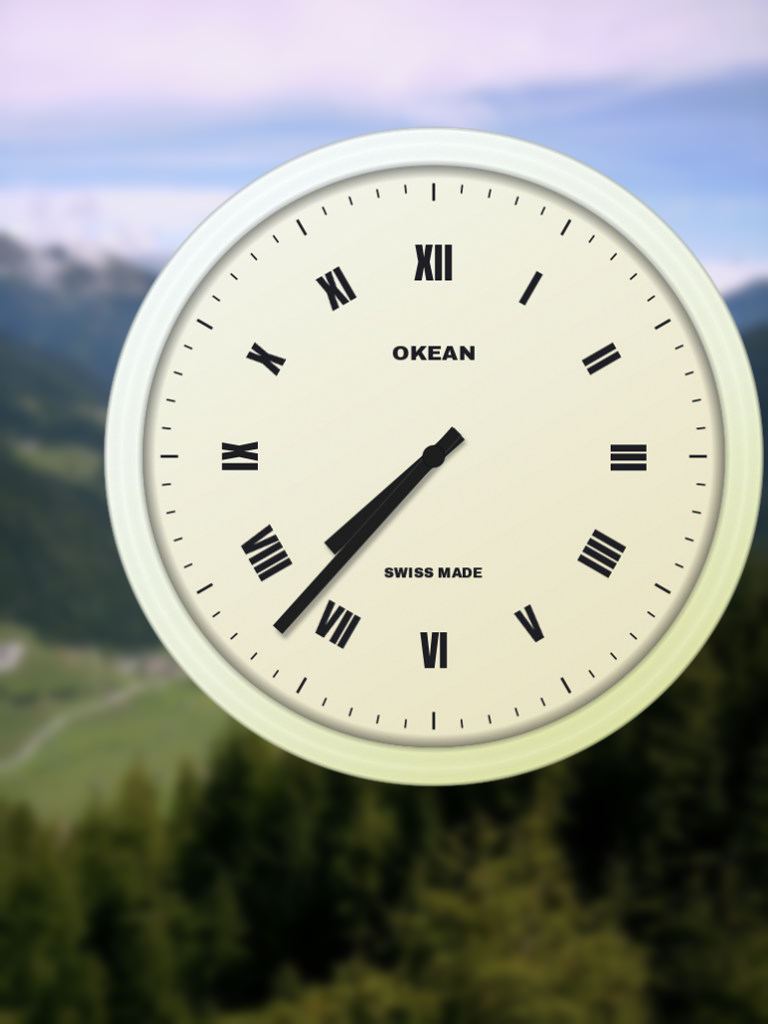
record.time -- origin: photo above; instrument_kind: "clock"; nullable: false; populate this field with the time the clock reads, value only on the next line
7:37
